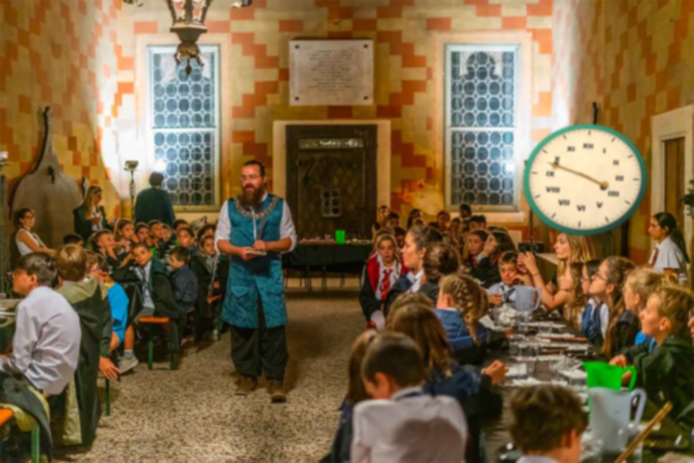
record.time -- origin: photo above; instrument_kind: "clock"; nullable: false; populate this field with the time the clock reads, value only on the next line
3:48
